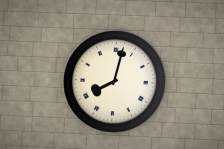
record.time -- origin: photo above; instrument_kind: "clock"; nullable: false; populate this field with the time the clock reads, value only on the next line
8:02
